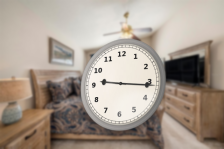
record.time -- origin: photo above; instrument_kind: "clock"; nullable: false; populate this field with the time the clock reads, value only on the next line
9:16
